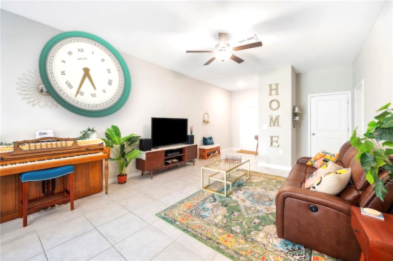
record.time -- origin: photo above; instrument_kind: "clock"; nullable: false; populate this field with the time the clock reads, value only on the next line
5:36
